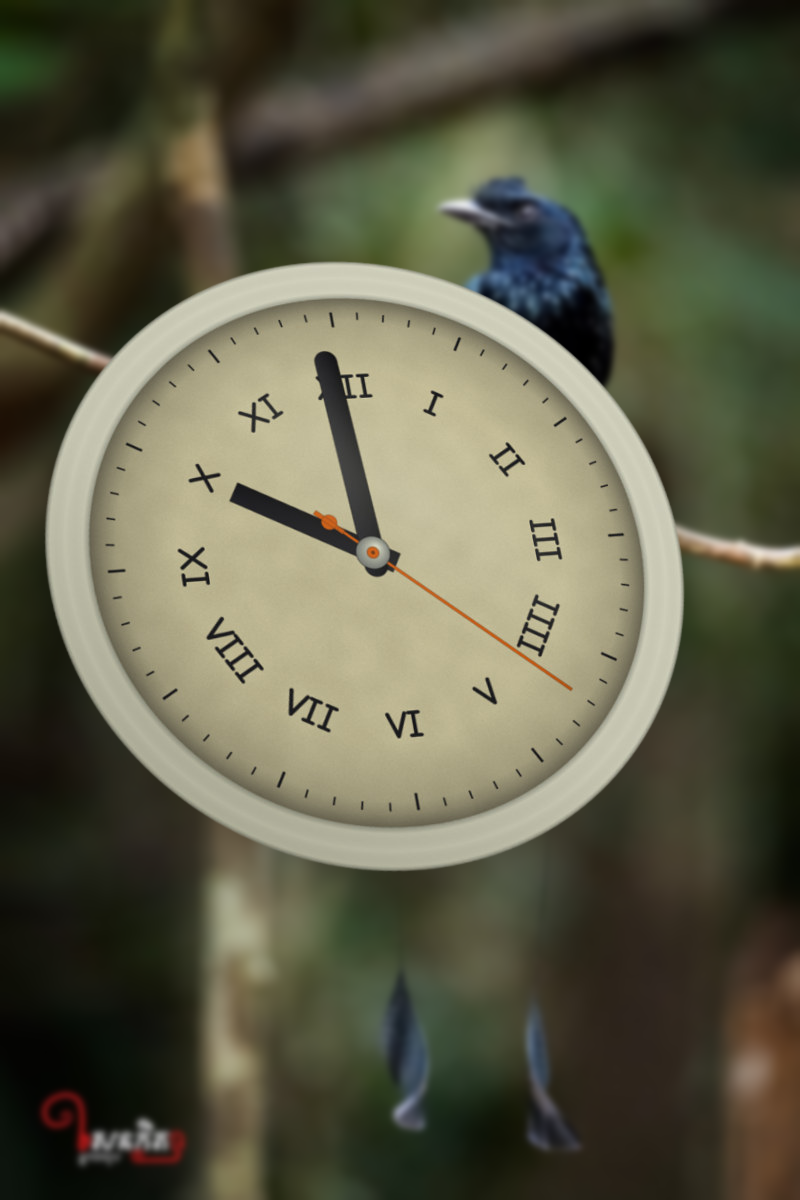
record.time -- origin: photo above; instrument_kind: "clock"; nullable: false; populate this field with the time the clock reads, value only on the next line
9:59:22
